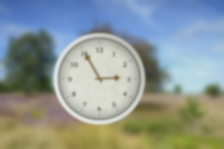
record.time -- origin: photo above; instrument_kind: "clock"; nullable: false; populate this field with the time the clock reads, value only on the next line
2:55
